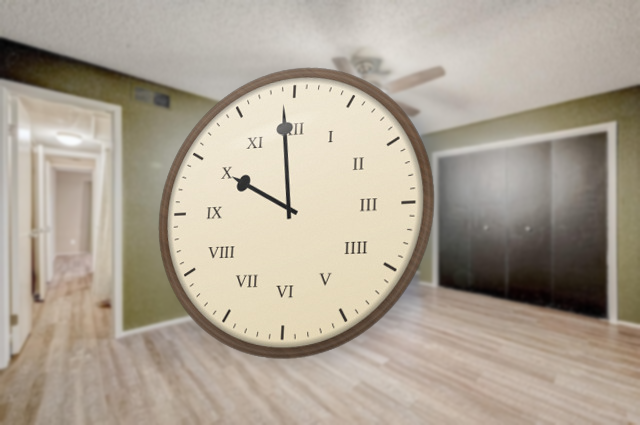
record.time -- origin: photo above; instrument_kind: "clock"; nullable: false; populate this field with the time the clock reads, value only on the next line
9:59
